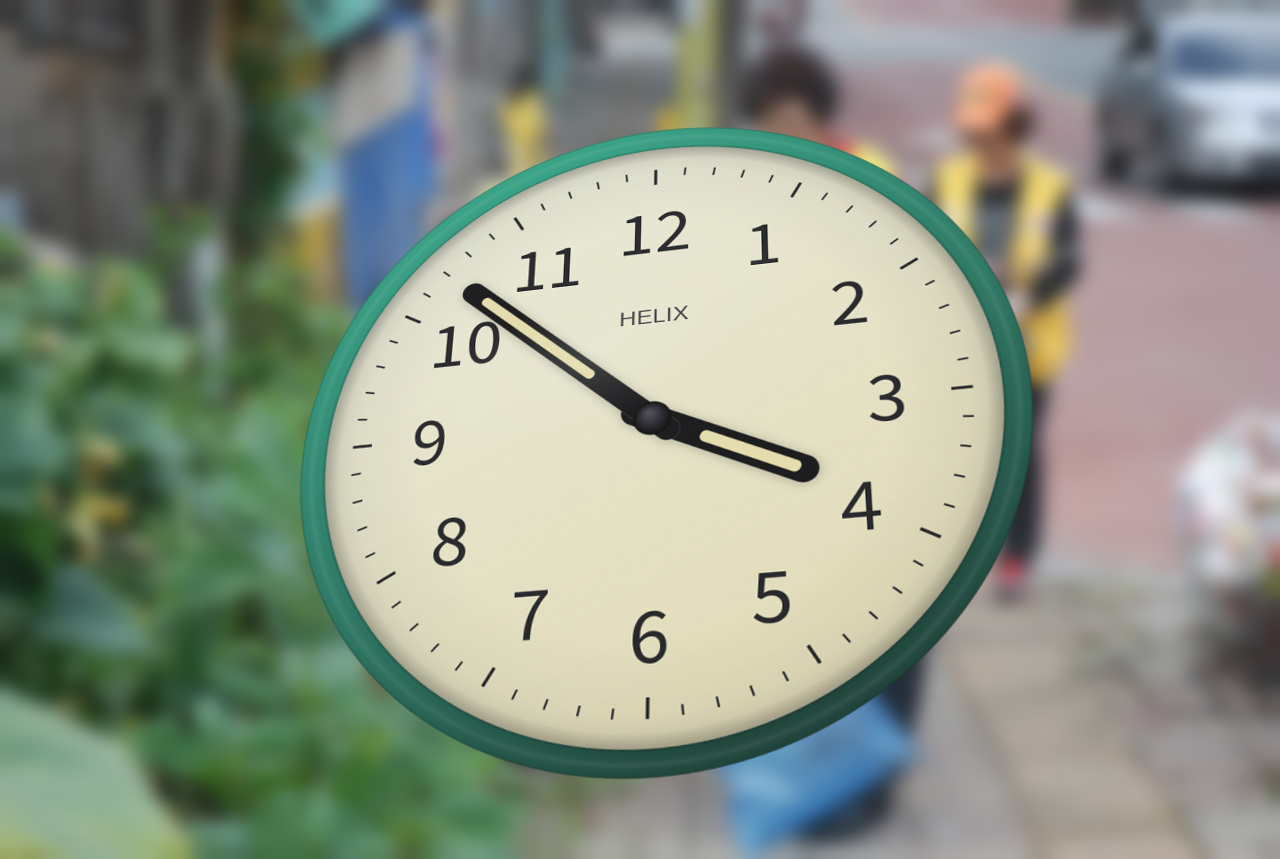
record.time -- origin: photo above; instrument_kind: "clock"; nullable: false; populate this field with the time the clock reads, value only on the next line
3:52
